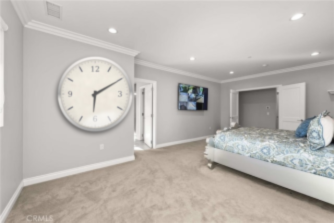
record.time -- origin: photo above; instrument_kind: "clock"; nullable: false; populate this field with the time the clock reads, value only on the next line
6:10
